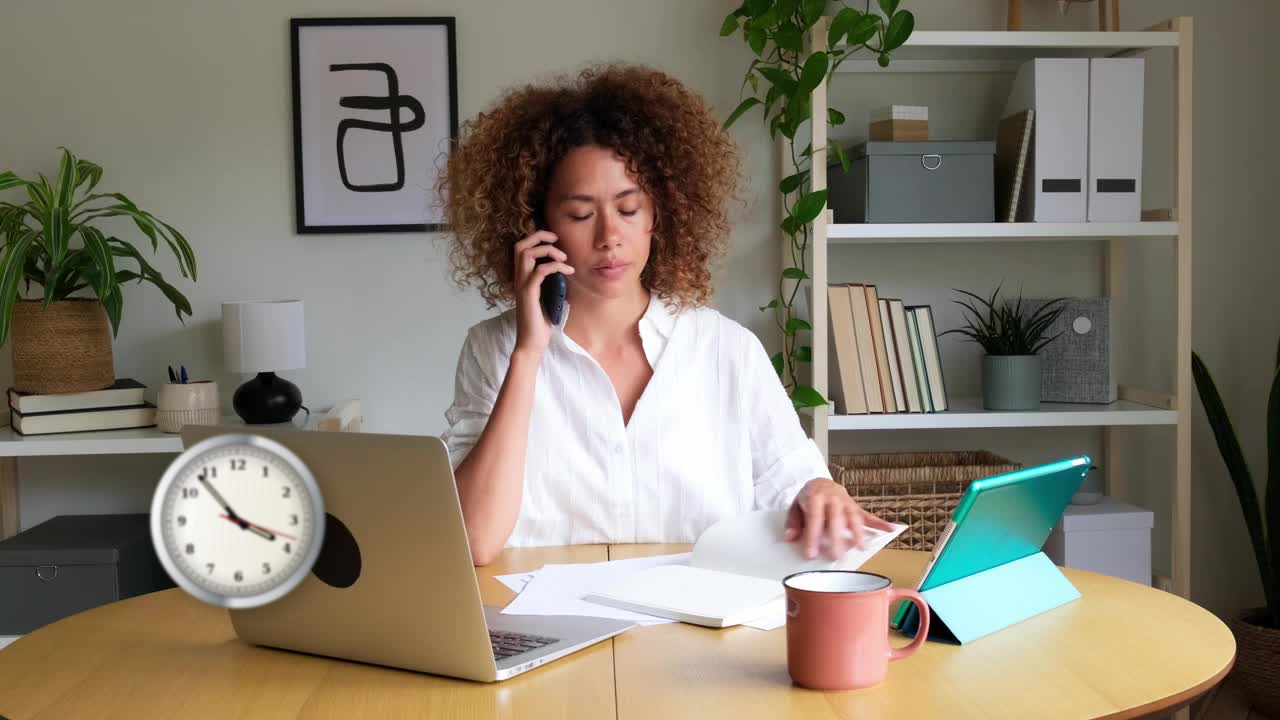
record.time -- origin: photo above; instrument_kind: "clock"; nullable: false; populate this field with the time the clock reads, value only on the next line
3:53:18
